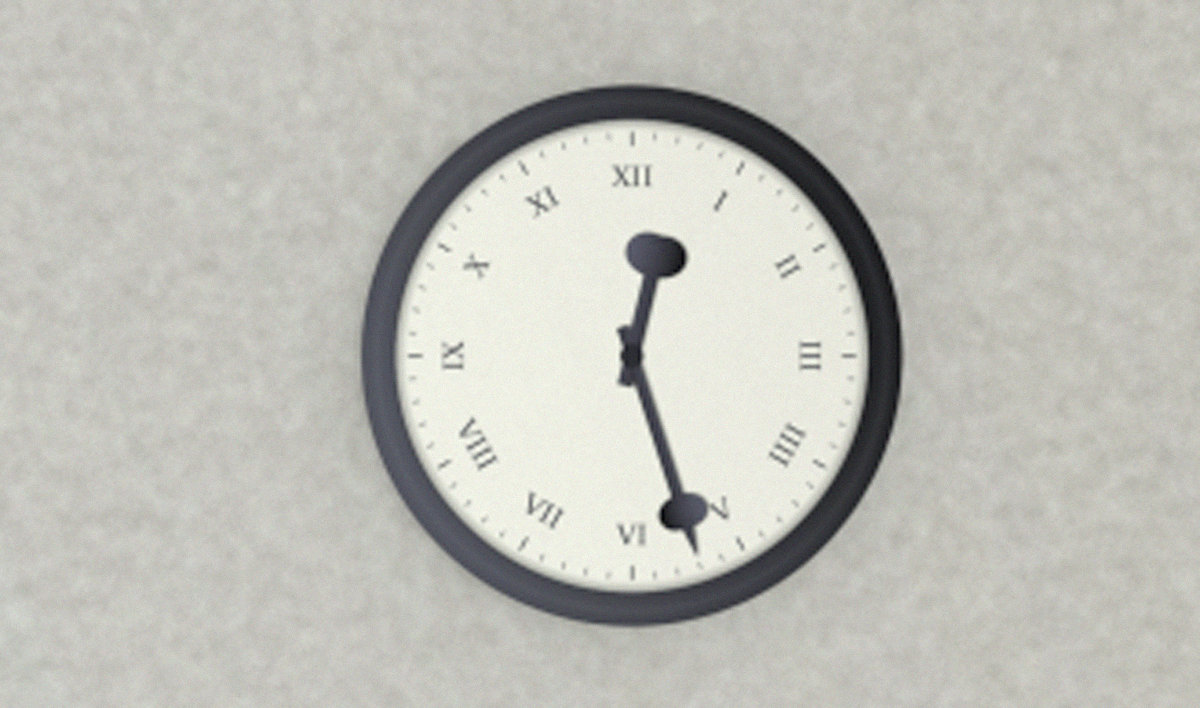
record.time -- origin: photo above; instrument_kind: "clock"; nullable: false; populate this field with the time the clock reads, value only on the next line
12:27
